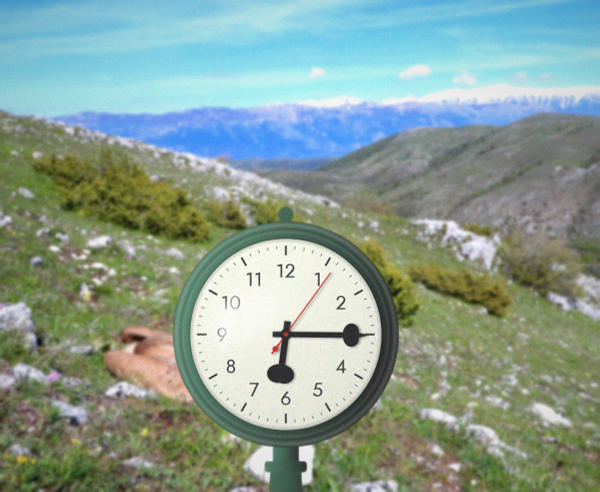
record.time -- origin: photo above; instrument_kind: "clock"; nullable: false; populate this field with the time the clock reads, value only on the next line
6:15:06
